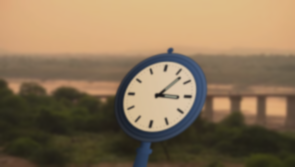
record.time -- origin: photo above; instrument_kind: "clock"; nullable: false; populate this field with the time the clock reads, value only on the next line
3:07
